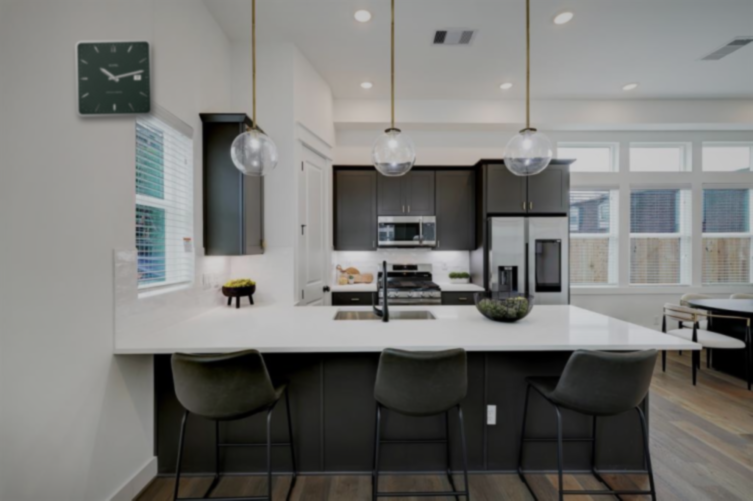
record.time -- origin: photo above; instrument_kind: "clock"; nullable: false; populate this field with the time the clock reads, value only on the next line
10:13
